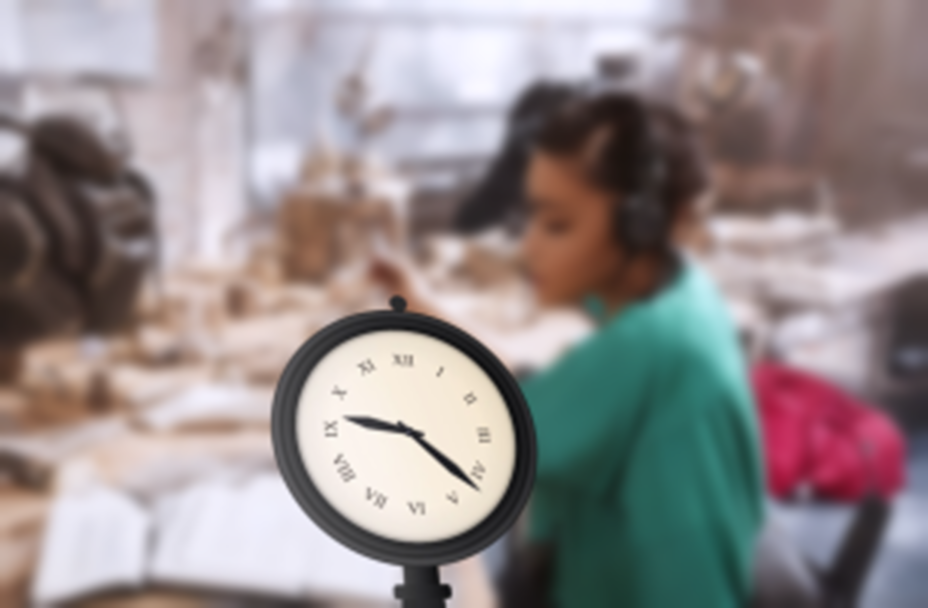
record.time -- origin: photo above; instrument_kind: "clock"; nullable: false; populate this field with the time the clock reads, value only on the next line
9:22
